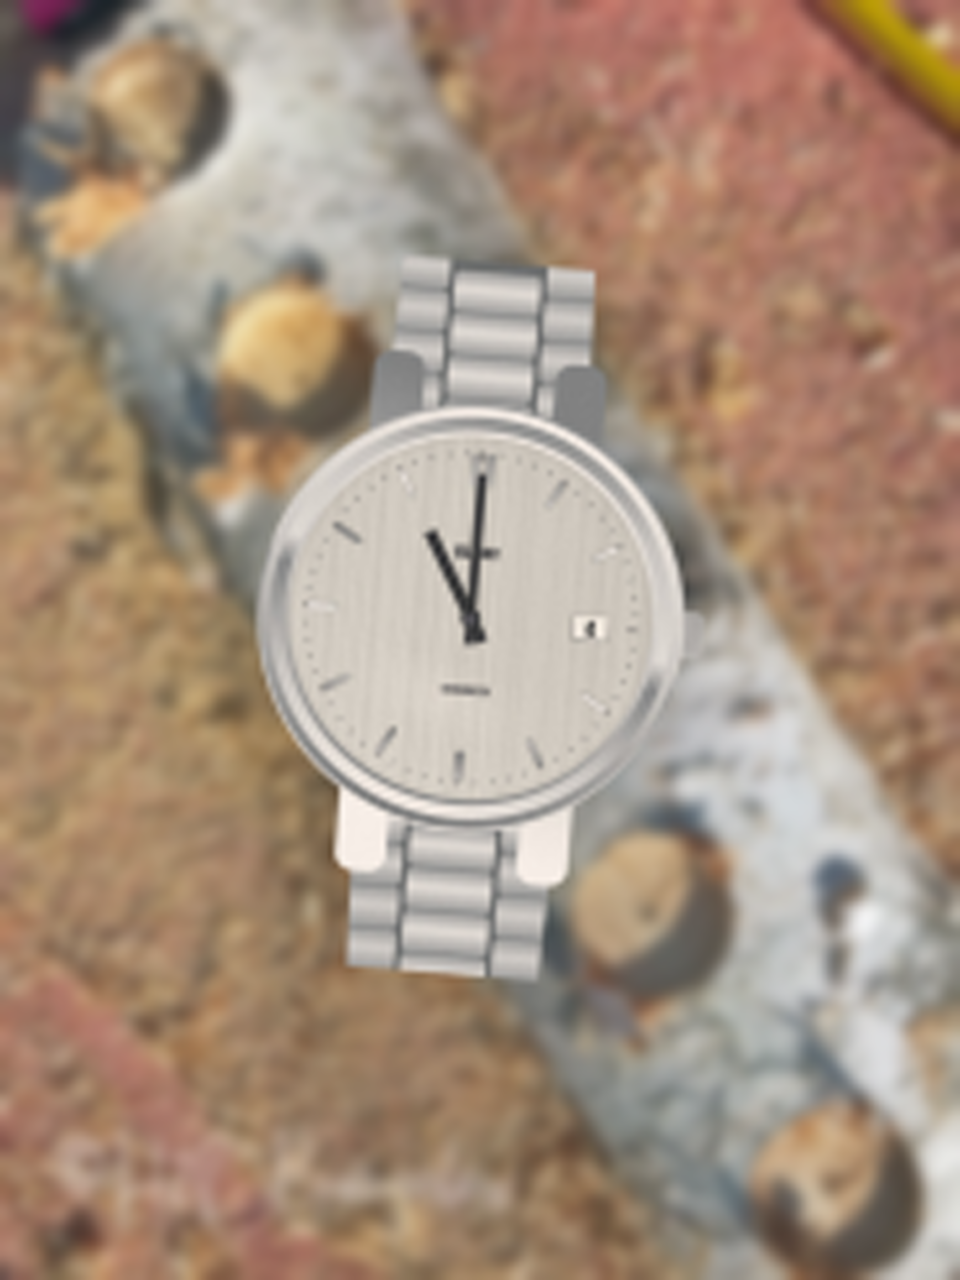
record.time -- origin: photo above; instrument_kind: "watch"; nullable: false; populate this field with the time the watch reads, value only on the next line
11:00
